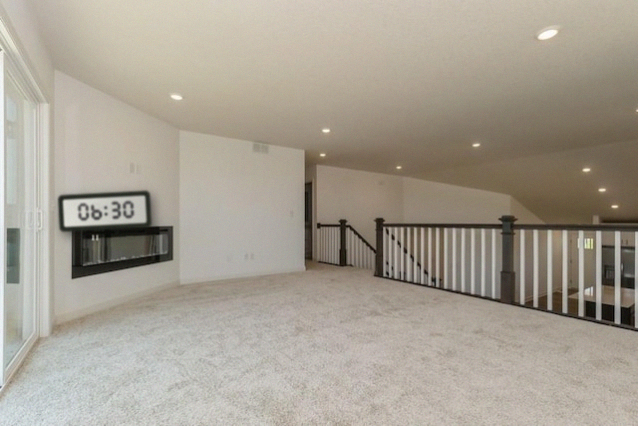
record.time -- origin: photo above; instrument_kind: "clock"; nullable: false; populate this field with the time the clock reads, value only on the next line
6:30
